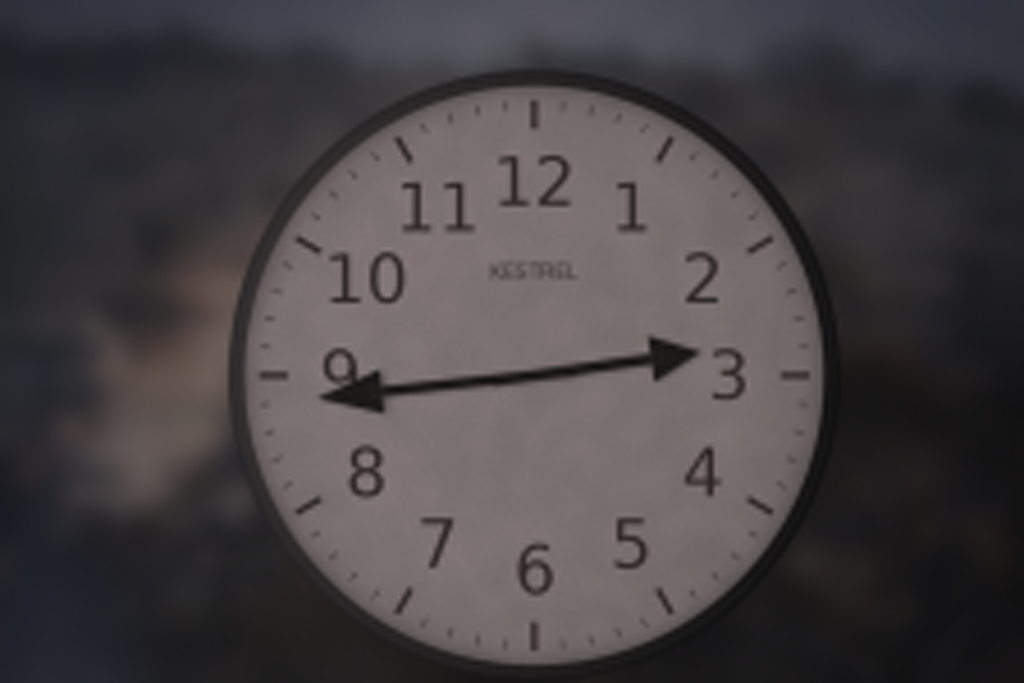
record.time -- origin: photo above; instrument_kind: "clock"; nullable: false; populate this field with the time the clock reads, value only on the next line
2:44
